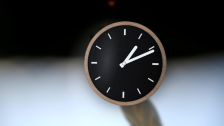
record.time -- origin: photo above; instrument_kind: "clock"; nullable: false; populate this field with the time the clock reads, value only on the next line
1:11
